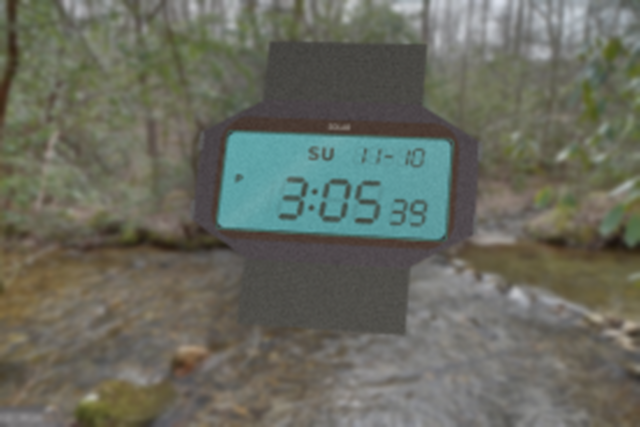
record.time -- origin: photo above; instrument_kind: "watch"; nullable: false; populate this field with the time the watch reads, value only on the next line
3:05:39
